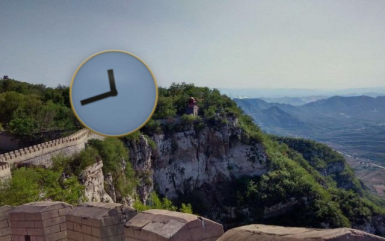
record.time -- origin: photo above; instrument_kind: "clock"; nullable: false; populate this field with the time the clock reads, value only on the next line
11:42
